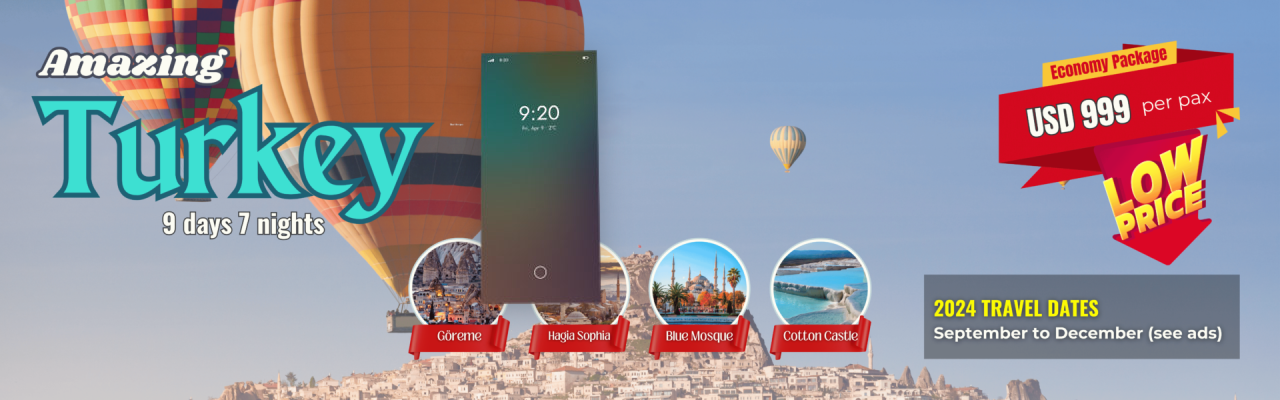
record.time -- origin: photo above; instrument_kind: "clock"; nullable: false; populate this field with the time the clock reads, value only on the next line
9:20
